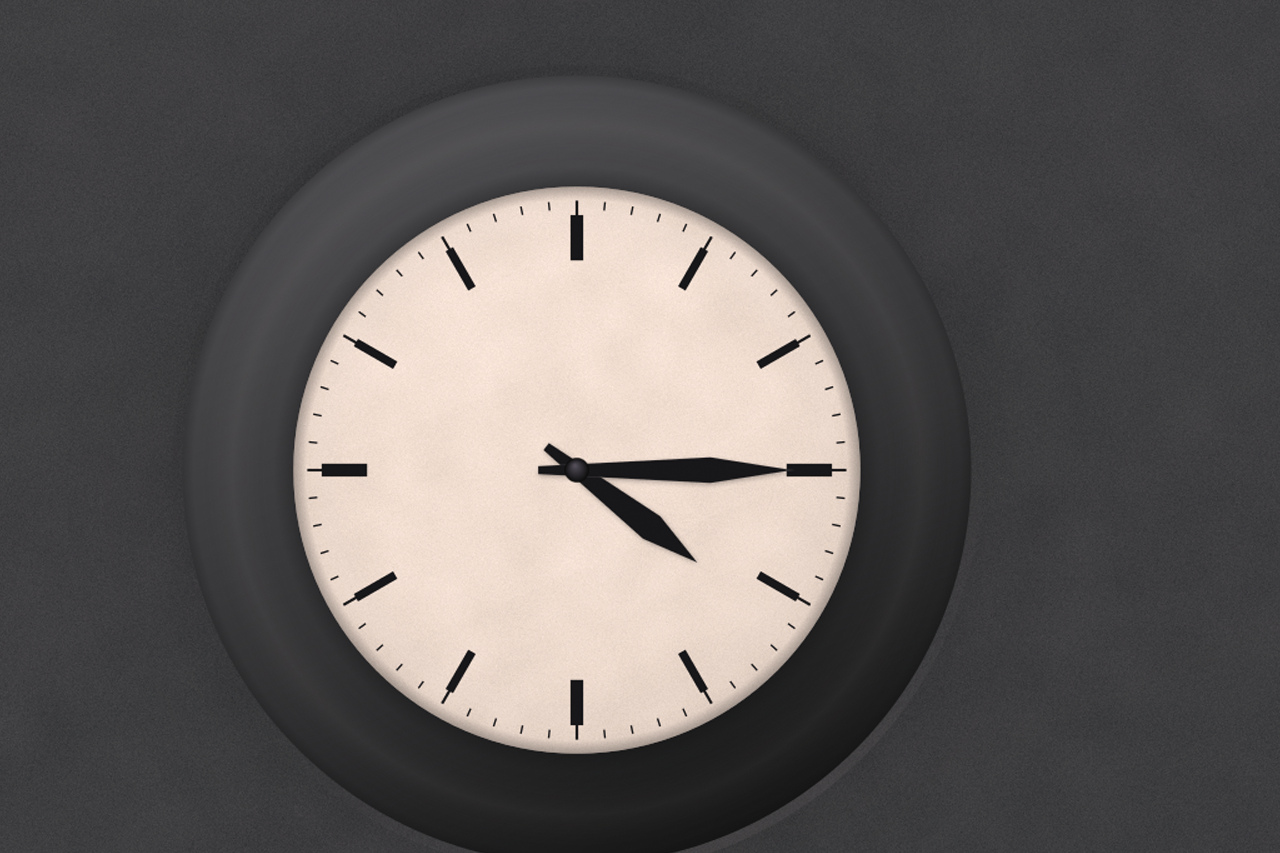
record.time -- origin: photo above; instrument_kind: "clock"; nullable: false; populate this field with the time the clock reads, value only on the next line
4:15
